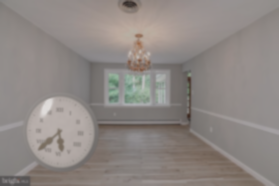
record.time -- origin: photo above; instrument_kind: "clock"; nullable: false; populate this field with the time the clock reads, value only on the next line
5:38
